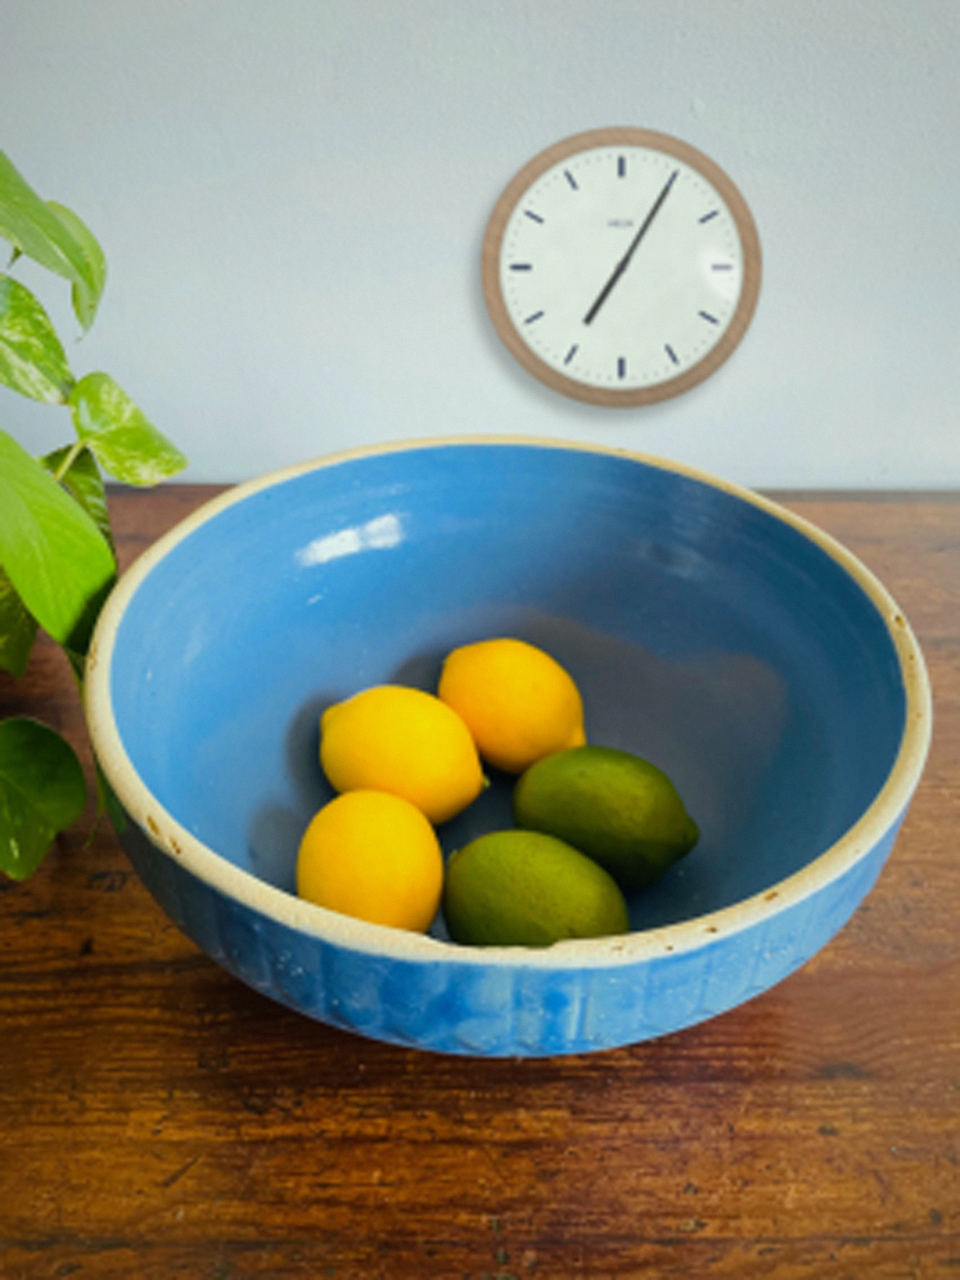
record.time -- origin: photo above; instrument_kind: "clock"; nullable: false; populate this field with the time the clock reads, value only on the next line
7:05
